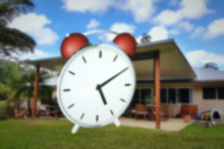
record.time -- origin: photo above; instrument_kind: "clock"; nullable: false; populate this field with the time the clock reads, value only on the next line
5:10
